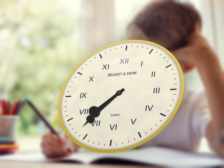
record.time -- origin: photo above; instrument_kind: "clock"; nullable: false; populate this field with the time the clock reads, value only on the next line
7:37
